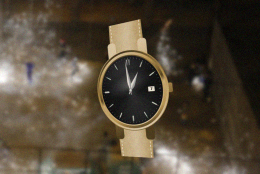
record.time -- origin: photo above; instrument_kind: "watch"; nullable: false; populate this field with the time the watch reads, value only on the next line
12:59
